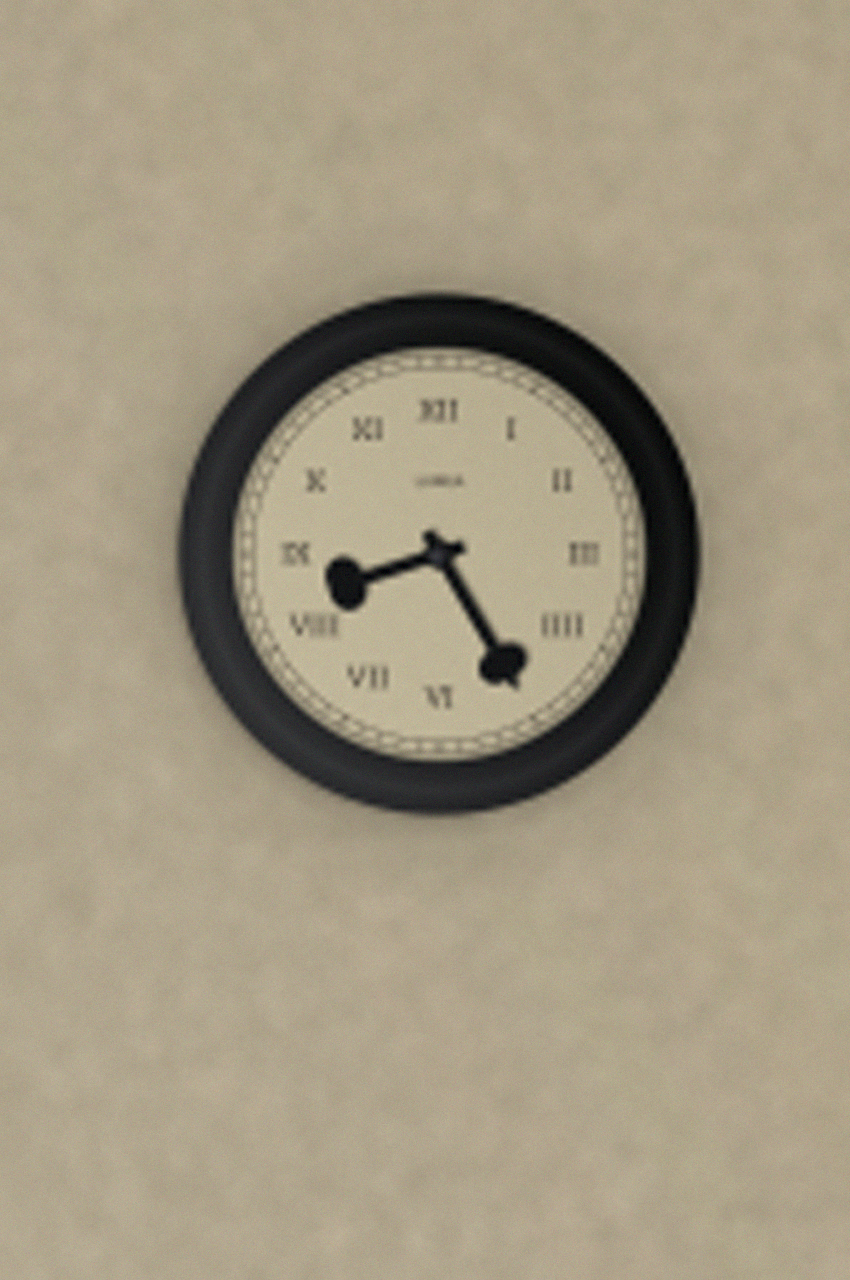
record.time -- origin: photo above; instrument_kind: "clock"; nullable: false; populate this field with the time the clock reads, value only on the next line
8:25
